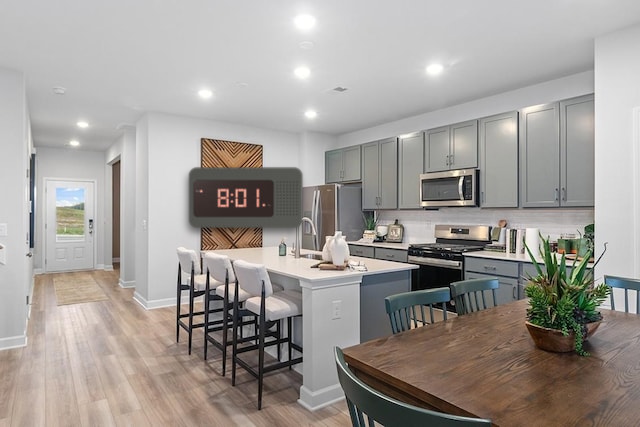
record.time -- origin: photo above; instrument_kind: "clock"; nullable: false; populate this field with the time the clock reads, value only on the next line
8:01
